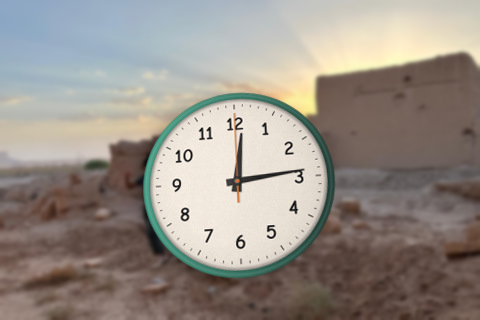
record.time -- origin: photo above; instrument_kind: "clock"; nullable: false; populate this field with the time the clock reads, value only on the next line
12:14:00
